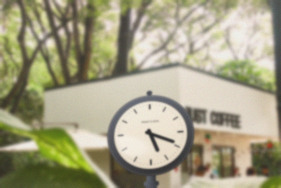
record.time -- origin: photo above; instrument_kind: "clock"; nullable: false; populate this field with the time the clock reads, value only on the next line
5:19
